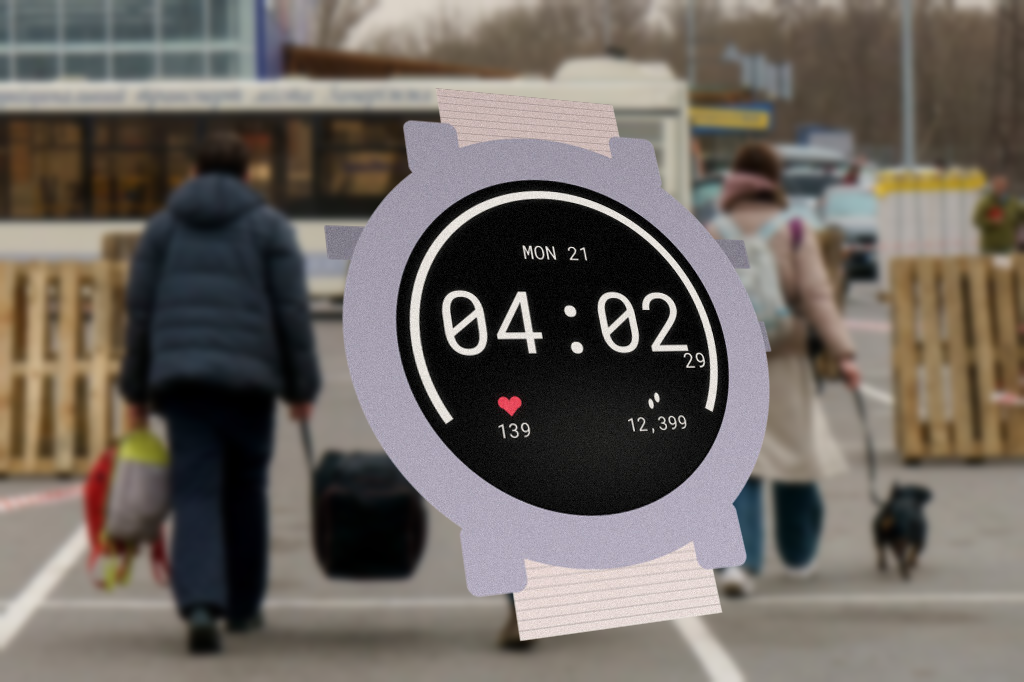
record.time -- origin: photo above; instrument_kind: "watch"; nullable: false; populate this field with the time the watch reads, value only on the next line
4:02:29
